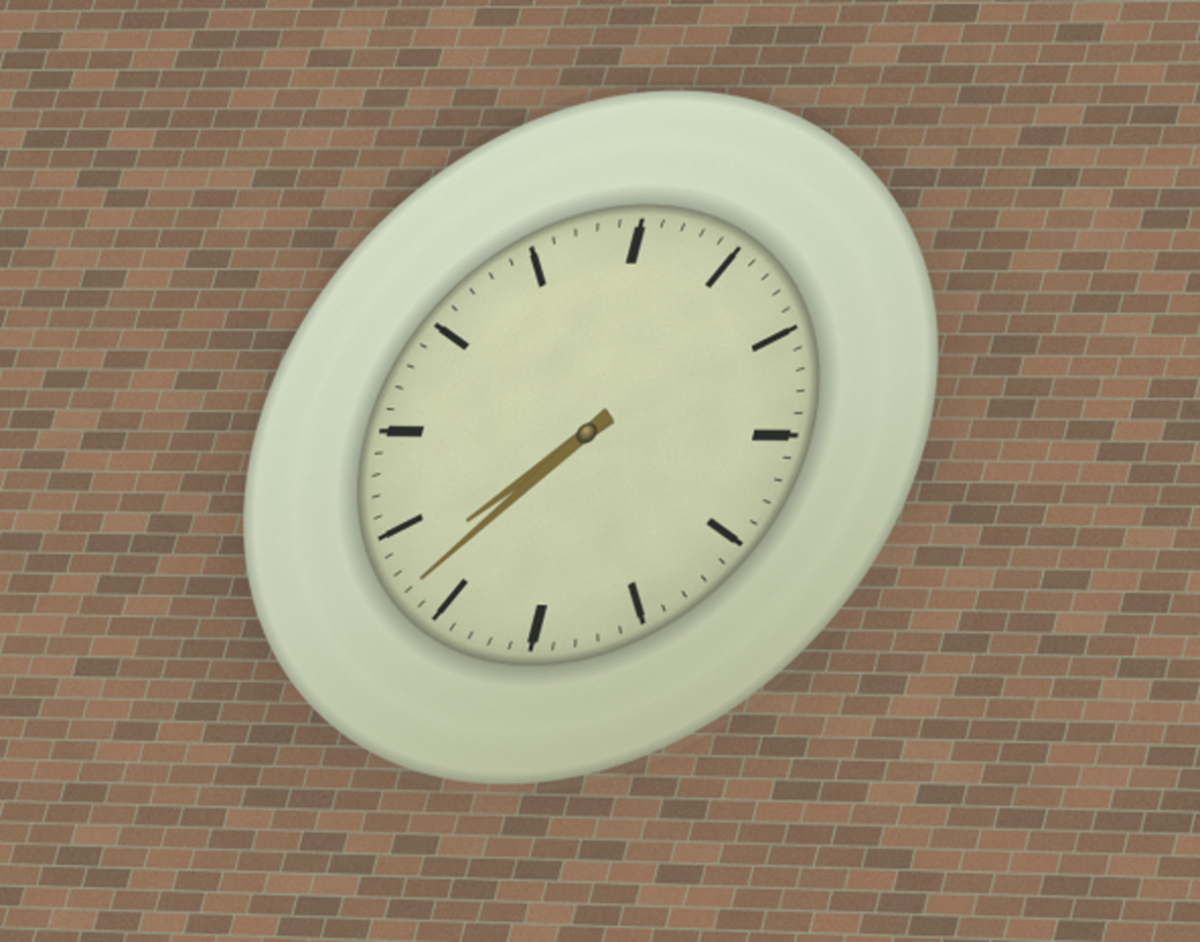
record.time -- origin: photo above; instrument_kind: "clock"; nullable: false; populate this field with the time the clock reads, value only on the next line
7:37
